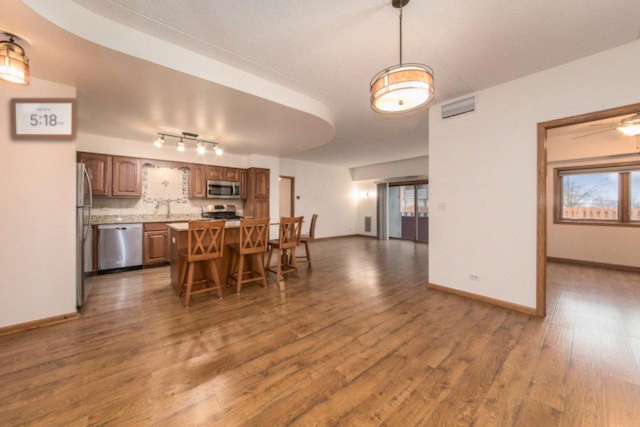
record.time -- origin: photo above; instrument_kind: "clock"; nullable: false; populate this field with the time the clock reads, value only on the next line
5:18
